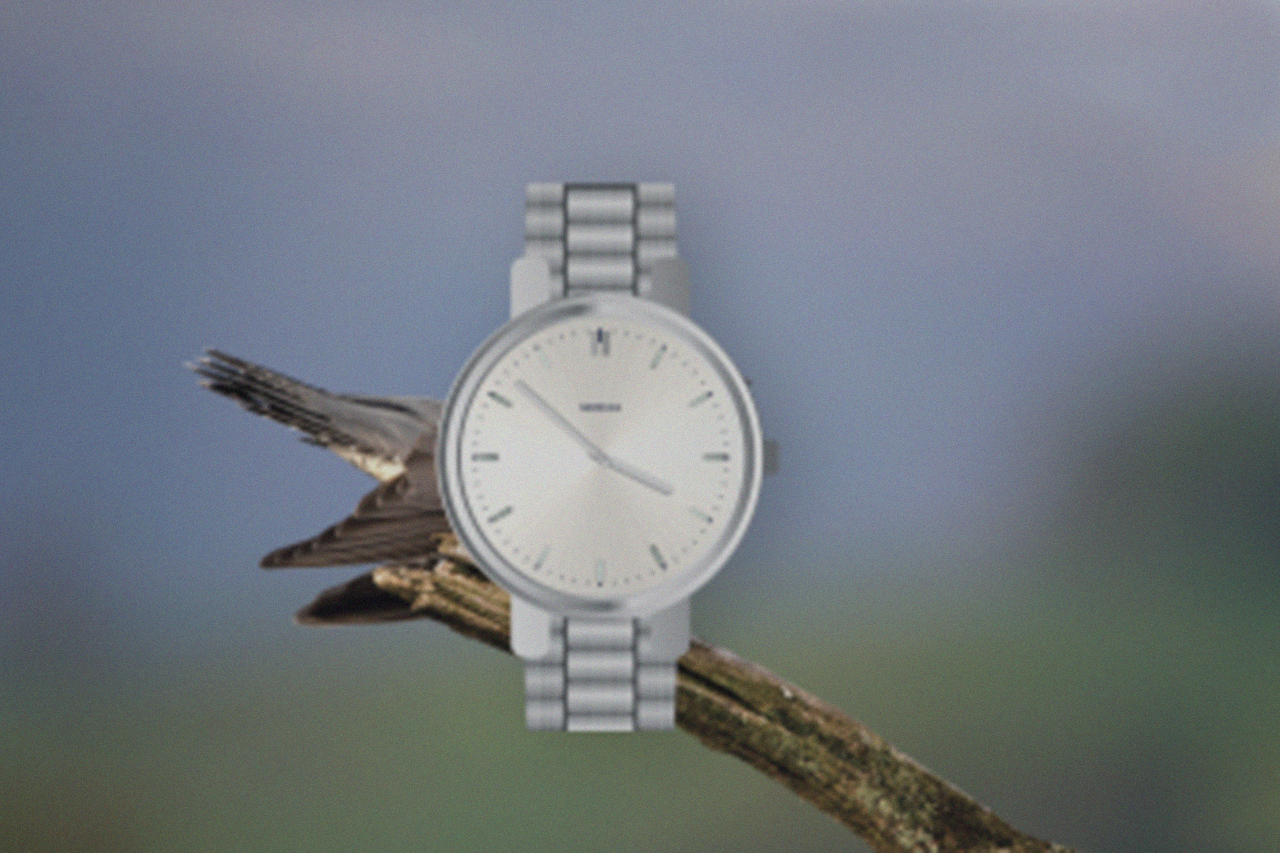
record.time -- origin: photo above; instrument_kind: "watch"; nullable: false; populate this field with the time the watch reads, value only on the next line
3:52
